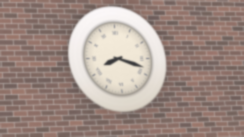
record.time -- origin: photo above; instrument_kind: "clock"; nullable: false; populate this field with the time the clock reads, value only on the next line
8:18
